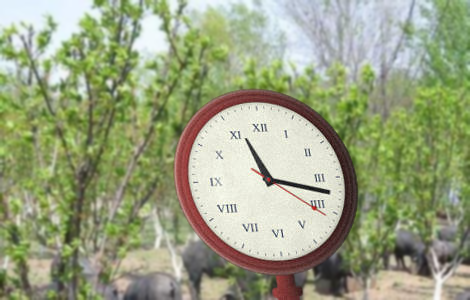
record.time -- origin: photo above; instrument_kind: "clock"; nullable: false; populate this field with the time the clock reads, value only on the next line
11:17:21
